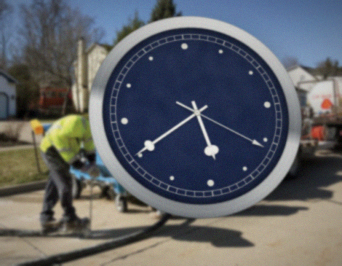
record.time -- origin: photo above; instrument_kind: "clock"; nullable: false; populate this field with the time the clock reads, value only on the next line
5:40:21
